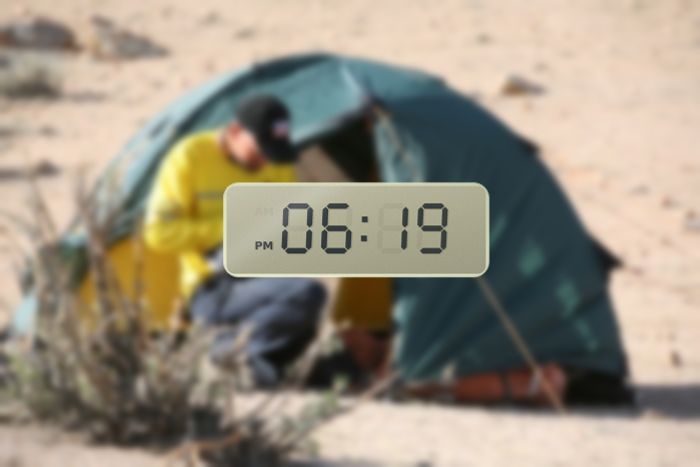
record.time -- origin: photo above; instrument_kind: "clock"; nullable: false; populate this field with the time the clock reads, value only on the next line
6:19
